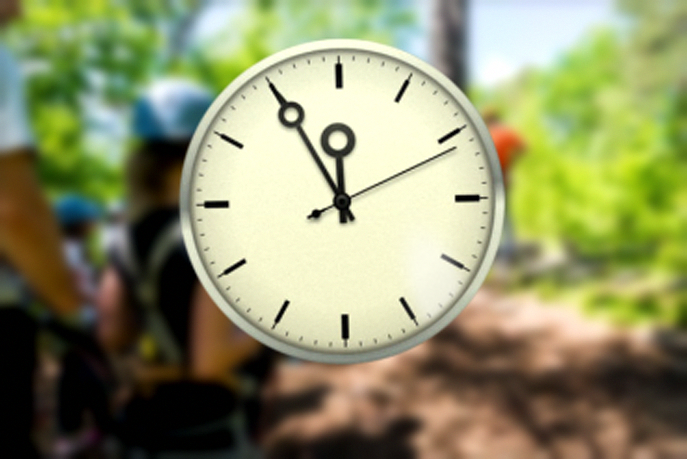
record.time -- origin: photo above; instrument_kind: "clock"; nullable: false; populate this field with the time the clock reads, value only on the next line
11:55:11
